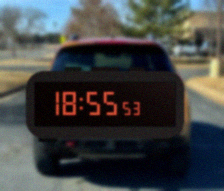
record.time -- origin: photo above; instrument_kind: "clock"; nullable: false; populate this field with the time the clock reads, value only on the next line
18:55:53
